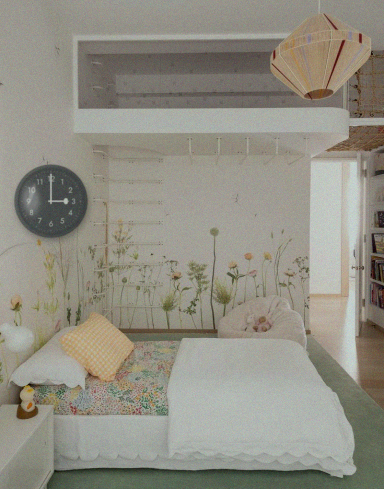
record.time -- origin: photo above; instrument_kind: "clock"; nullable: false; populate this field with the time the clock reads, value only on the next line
3:00
